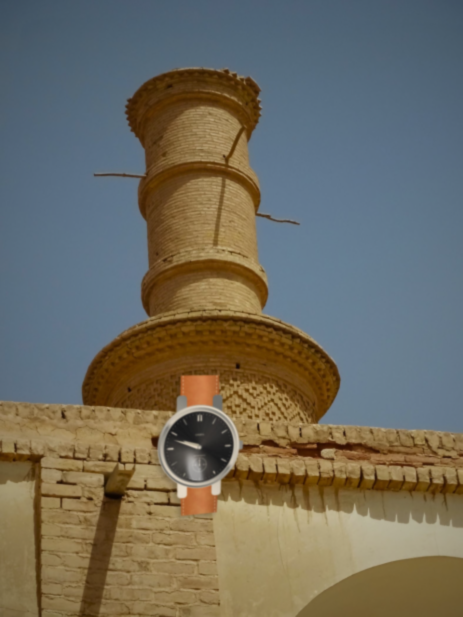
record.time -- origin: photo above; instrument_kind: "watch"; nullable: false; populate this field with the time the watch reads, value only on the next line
9:48
